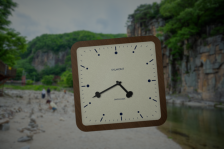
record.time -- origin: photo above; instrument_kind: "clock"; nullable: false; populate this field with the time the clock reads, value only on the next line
4:41
